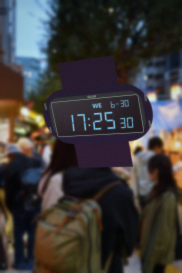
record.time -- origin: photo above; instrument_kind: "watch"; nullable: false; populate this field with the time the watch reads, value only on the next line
17:25:30
